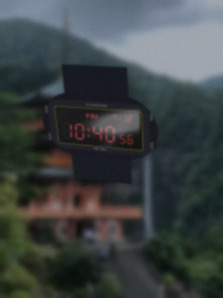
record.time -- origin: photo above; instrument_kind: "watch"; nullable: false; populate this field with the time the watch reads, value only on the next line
10:40:56
